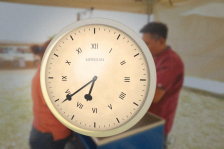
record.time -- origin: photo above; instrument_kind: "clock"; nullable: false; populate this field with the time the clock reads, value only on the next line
6:39
